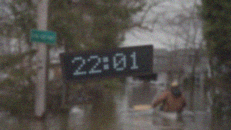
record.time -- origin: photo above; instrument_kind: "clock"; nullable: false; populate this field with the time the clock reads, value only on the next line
22:01
